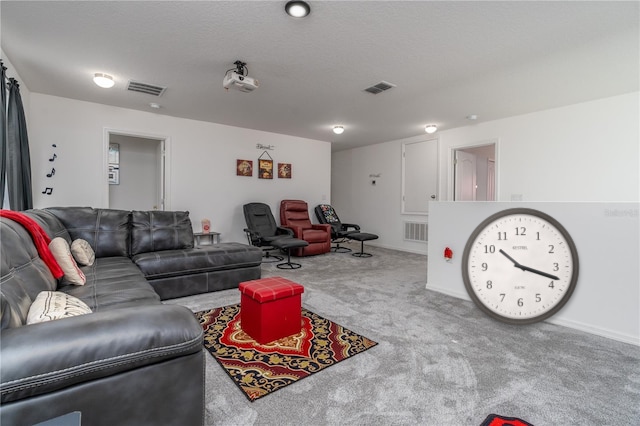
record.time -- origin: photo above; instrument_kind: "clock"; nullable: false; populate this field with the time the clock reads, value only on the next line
10:18
